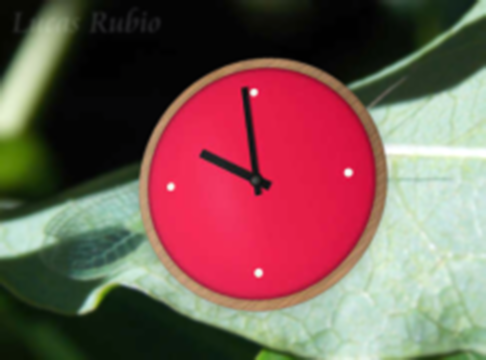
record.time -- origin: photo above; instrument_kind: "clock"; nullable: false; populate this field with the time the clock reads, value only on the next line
9:59
